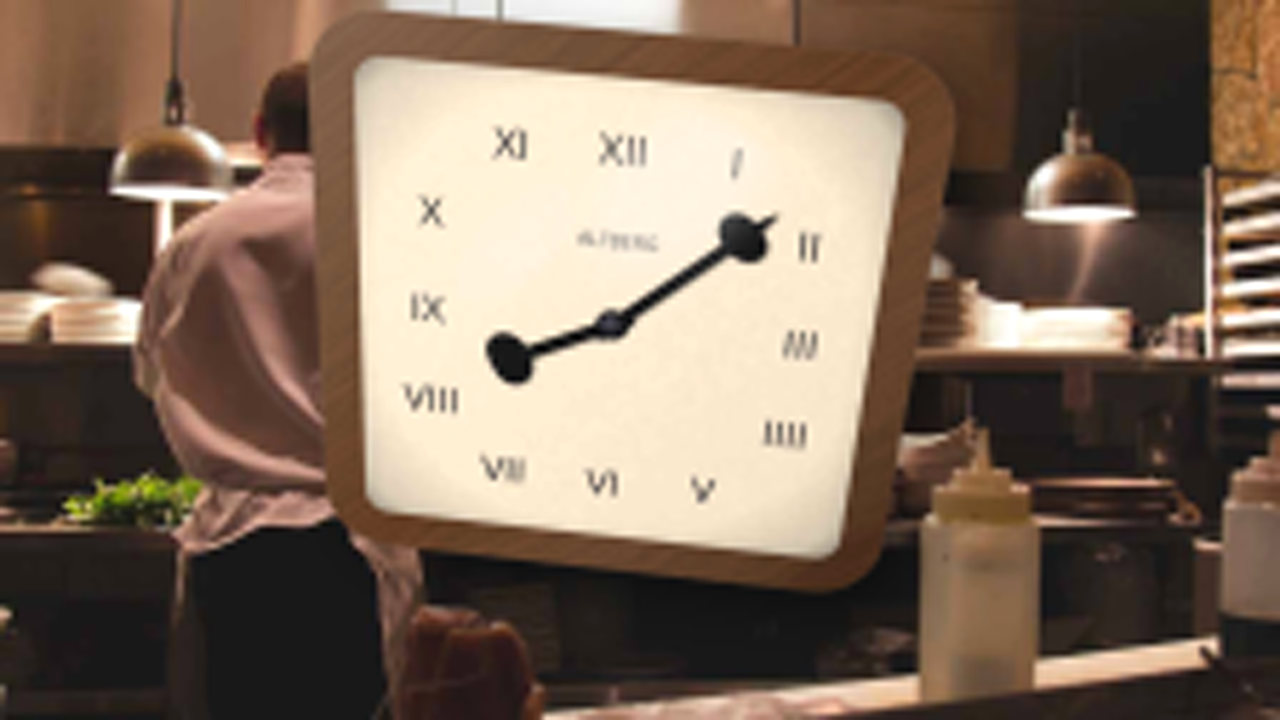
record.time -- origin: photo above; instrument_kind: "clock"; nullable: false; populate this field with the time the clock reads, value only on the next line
8:08
